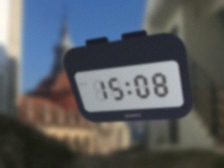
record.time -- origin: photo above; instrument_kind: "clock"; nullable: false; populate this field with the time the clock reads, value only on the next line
15:08
